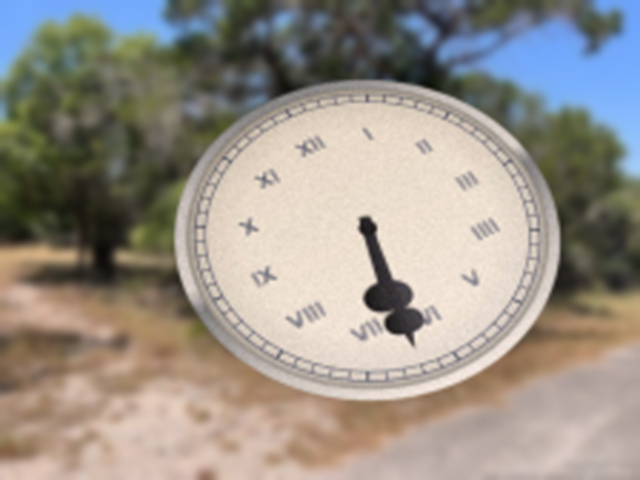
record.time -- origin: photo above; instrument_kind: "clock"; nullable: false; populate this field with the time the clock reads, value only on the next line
6:32
